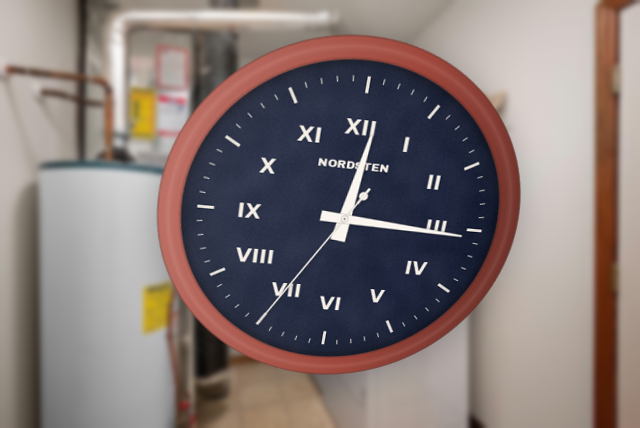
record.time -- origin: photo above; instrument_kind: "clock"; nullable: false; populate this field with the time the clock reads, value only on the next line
12:15:35
